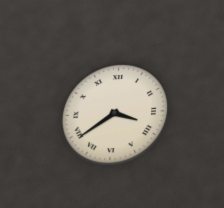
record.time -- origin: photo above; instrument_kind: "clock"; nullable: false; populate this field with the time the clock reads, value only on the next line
3:39
